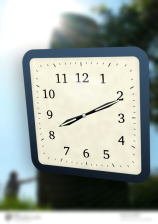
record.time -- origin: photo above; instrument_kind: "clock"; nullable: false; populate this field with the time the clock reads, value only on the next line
8:11
